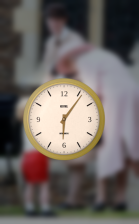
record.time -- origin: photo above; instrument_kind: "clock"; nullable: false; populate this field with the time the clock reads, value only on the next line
6:06
